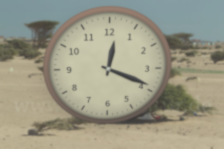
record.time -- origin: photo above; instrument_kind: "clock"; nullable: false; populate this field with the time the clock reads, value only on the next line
12:19
